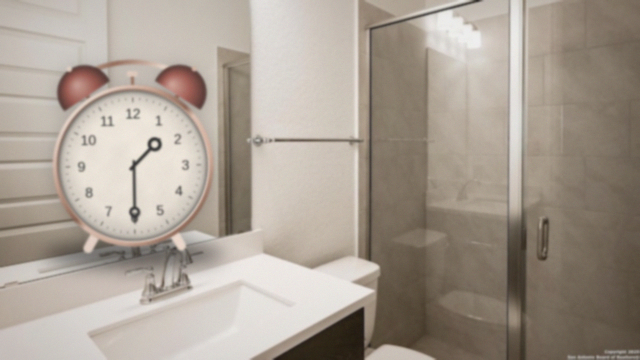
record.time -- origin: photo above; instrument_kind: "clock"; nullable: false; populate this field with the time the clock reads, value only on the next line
1:30
